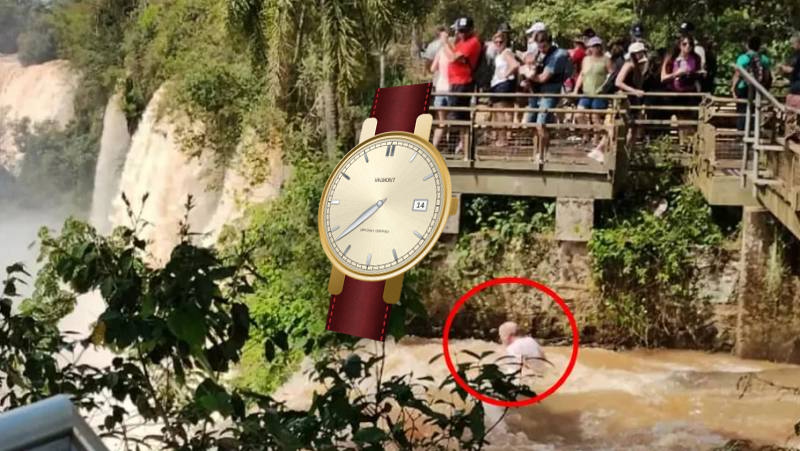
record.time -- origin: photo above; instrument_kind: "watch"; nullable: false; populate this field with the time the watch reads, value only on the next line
7:38
